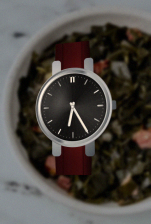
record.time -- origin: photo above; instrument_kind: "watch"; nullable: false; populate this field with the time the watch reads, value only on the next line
6:25
